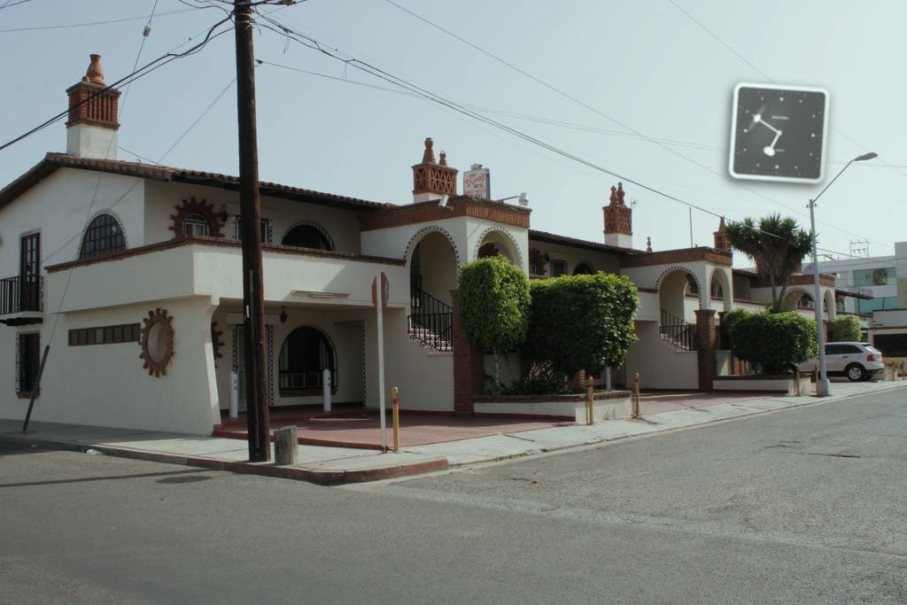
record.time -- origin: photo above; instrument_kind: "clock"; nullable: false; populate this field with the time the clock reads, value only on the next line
6:50
